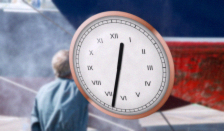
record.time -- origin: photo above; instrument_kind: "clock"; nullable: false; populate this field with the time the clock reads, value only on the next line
12:33
